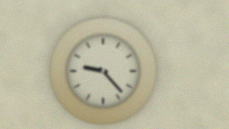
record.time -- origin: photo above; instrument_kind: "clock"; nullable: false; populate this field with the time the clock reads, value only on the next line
9:23
